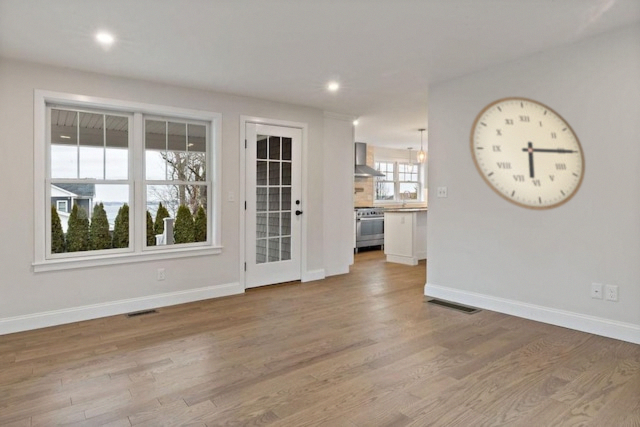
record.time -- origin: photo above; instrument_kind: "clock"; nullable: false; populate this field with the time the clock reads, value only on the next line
6:15
